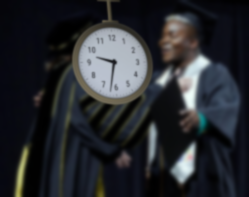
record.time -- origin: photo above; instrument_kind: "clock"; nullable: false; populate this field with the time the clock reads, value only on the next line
9:32
